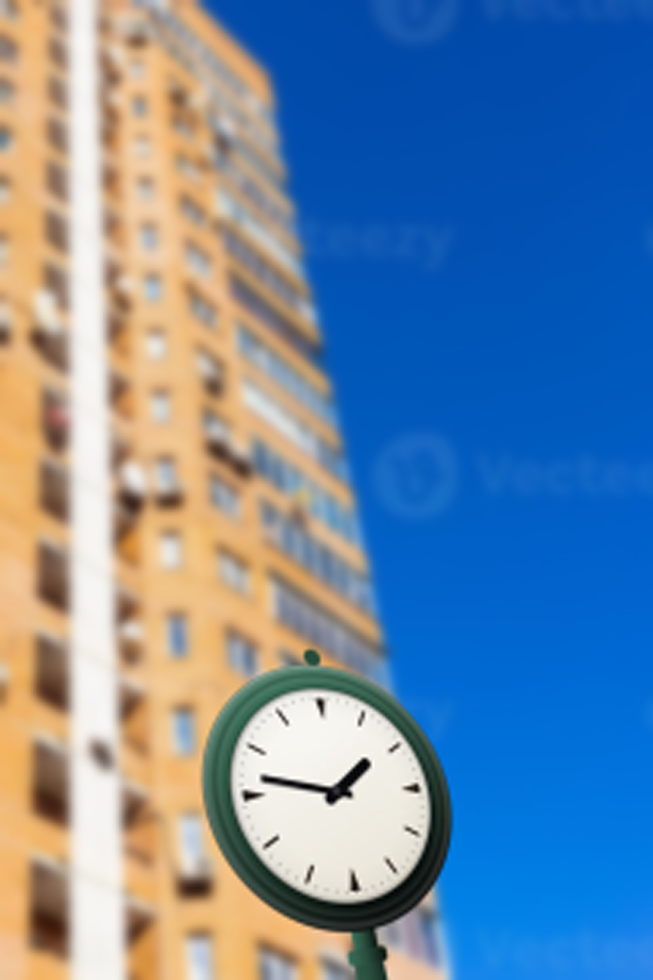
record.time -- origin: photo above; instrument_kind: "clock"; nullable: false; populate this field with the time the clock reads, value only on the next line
1:47
